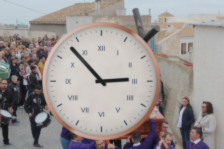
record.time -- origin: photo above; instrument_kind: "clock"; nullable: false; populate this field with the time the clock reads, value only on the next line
2:53
